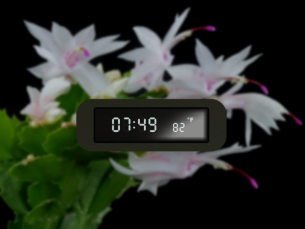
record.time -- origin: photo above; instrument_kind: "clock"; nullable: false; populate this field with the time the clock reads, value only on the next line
7:49
